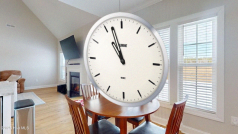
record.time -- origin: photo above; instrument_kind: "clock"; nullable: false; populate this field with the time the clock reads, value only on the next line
10:57
